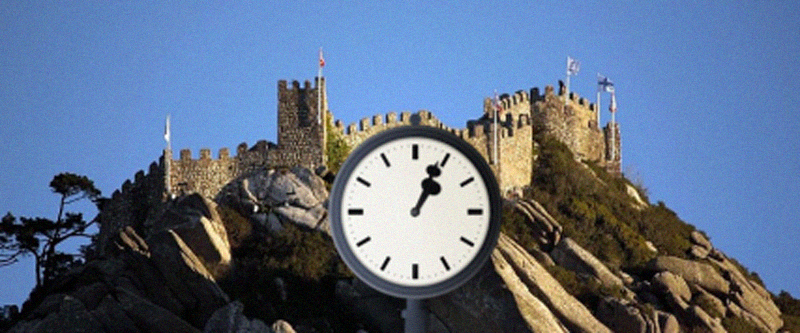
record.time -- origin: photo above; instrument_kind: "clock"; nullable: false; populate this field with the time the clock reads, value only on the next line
1:04
